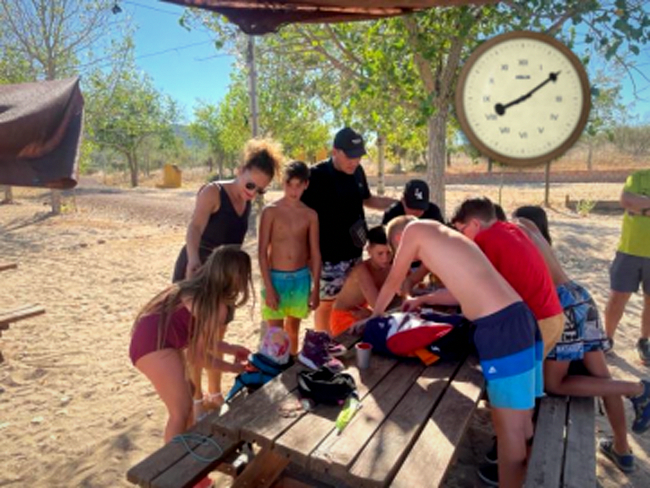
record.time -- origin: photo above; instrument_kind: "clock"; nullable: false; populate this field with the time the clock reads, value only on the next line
8:09
